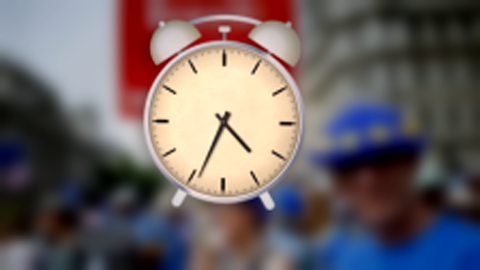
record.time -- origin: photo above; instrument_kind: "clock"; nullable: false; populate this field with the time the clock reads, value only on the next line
4:34
